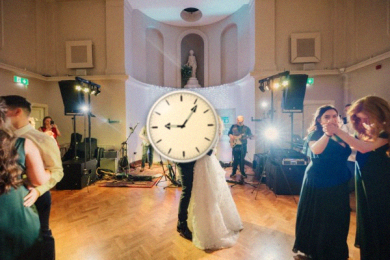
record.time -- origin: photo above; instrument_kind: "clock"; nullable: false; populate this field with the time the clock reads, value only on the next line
9:06
